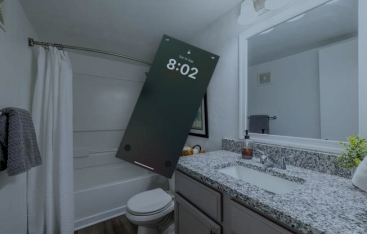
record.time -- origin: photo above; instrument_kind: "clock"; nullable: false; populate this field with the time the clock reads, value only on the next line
8:02
